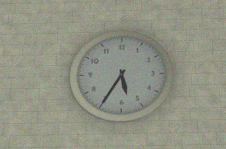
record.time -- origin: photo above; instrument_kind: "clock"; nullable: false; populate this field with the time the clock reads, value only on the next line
5:35
